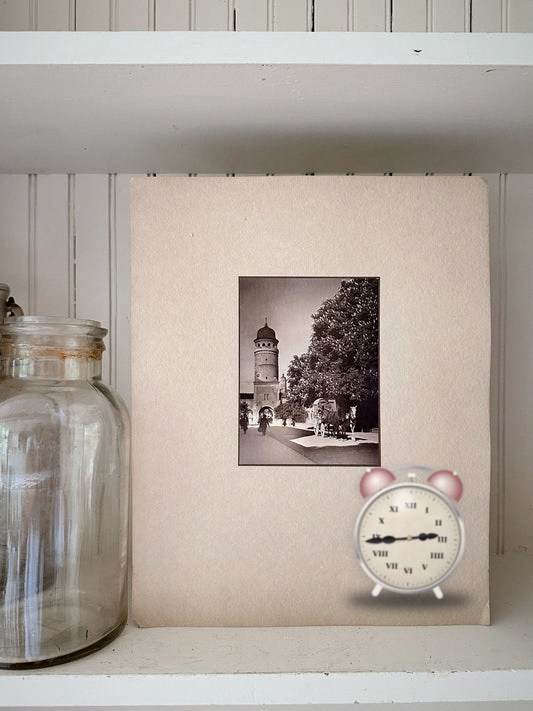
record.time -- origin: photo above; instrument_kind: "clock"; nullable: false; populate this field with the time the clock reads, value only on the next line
2:44
